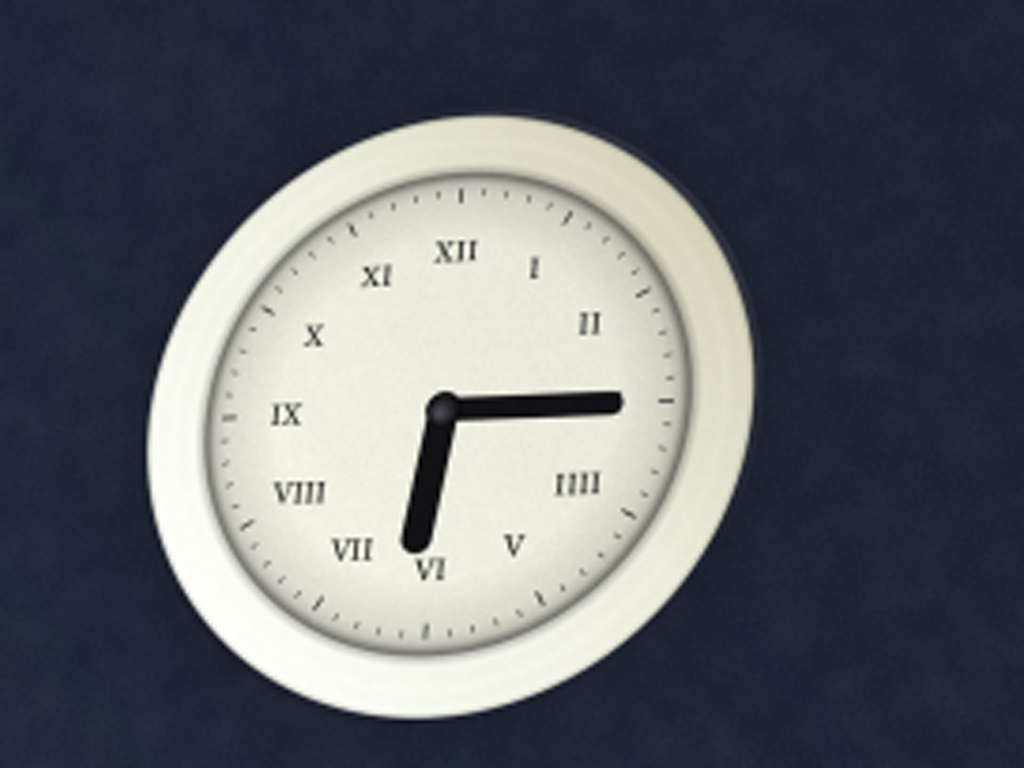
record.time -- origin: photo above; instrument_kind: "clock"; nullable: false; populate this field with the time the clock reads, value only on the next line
6:15
